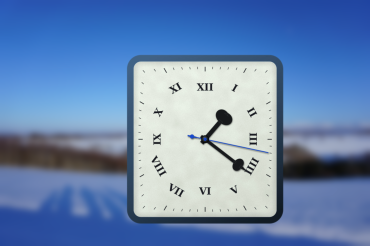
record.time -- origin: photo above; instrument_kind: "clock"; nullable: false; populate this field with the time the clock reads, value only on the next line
1:21:17
